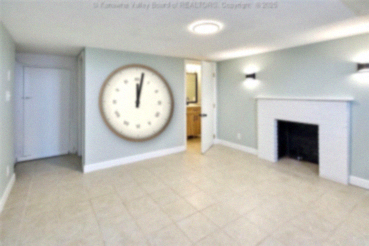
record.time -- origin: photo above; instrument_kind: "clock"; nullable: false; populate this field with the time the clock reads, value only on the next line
12:02
